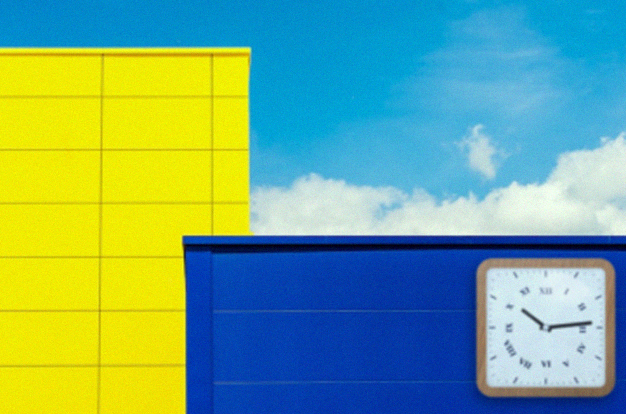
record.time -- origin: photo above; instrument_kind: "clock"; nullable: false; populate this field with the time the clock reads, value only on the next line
10:14
